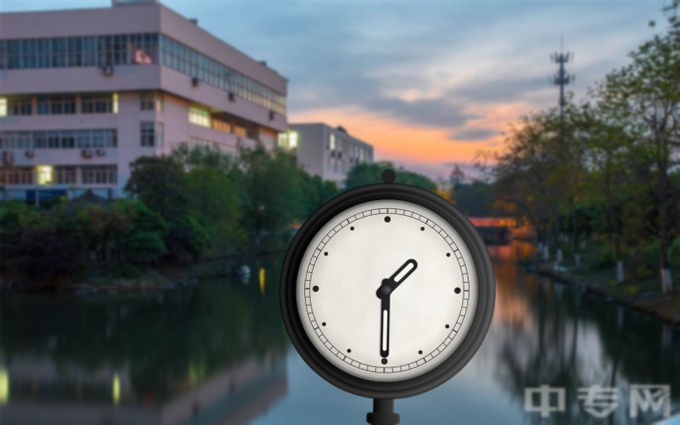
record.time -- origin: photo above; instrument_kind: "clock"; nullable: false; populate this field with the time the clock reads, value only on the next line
1:30
